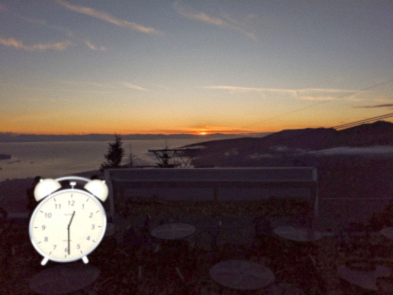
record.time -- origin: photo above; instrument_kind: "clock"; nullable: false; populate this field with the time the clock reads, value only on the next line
12:29
